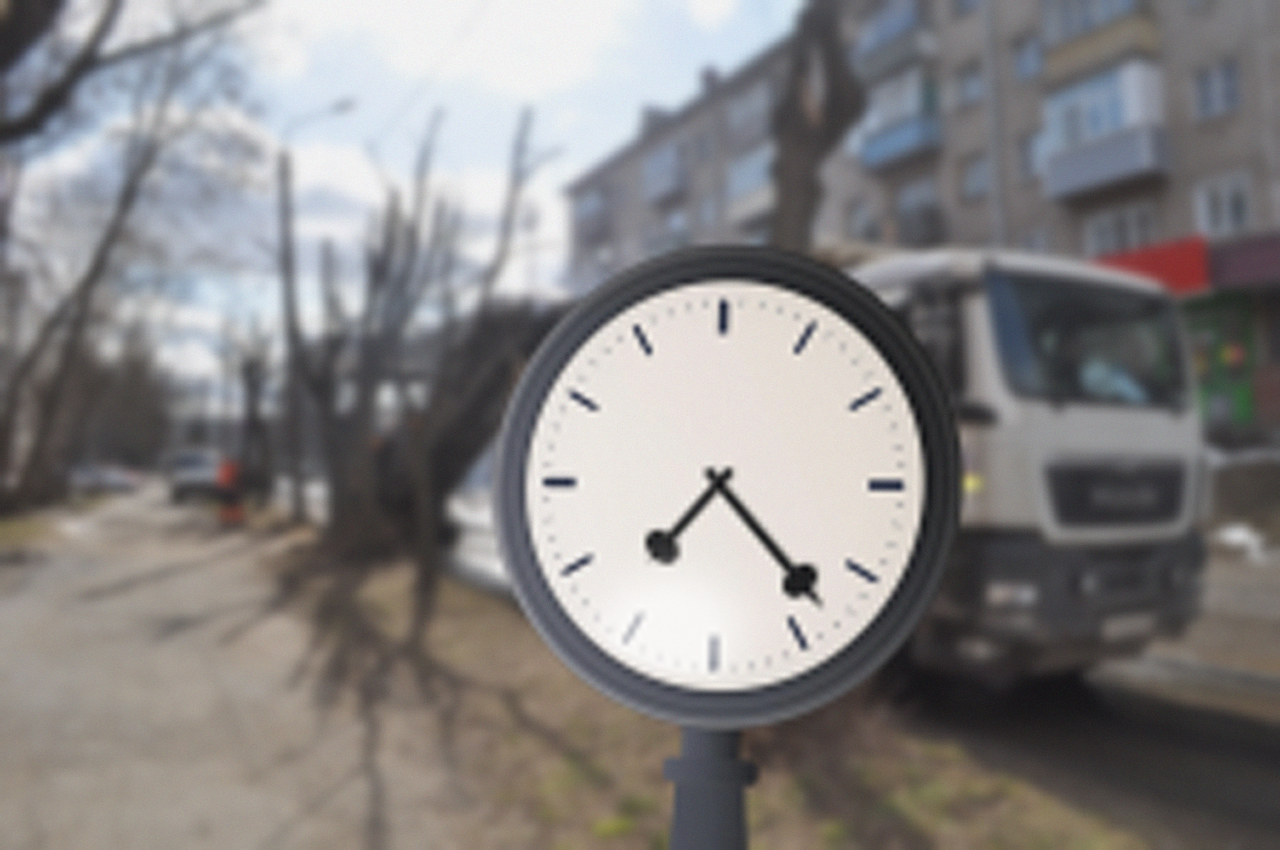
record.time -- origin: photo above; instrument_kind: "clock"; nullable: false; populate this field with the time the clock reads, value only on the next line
7:23
